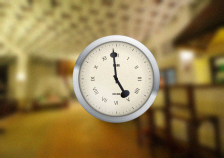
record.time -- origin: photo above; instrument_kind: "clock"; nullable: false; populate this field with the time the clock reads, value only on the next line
4:59
